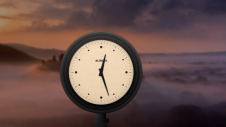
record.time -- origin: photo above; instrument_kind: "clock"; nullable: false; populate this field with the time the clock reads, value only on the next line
12:27
